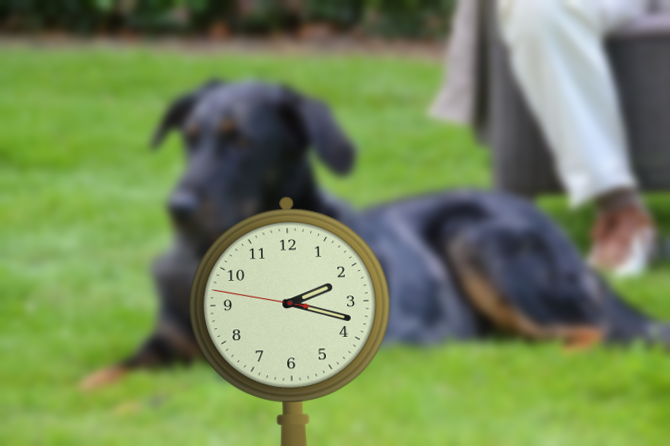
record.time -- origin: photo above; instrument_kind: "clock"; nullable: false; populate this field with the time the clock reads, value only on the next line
2:17:47
